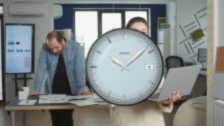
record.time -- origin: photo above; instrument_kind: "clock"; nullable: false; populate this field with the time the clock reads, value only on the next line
10:08
